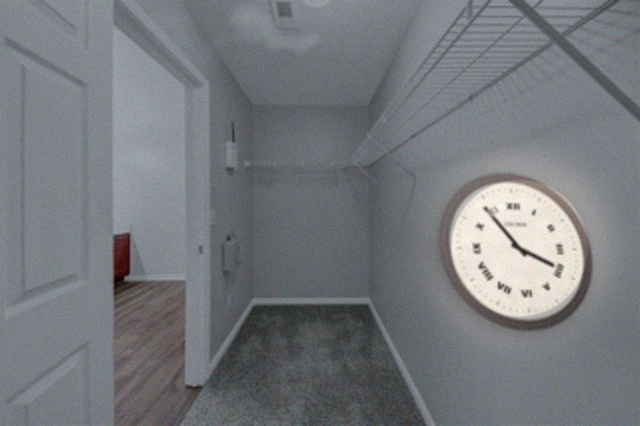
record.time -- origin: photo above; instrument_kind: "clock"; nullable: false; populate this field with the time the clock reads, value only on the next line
3:54
